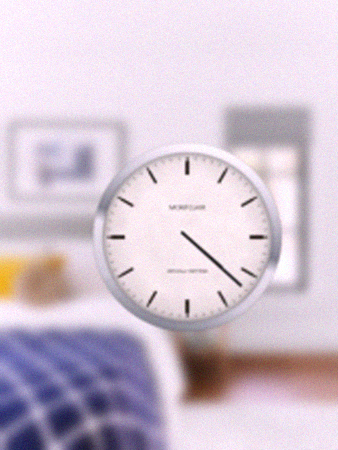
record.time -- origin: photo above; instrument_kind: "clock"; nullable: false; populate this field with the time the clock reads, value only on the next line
4:22
